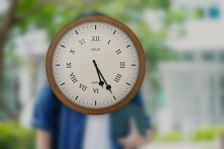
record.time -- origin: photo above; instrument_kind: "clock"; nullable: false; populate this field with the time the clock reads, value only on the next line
5:25
